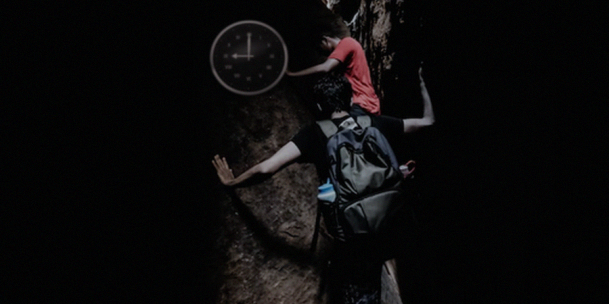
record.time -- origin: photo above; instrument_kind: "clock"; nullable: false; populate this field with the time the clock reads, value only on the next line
9:00
